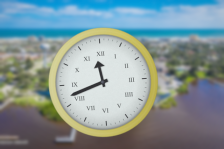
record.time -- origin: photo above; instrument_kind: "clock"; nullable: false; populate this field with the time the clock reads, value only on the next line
11:42
